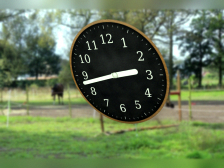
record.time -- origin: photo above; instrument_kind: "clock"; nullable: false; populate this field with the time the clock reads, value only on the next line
2:43
